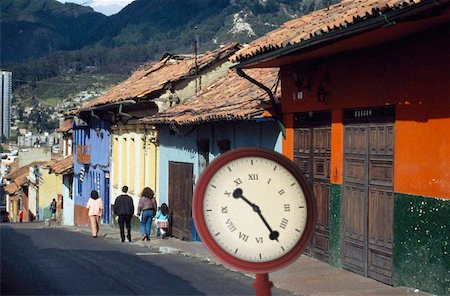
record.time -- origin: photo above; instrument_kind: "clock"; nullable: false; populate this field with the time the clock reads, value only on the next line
10:25
